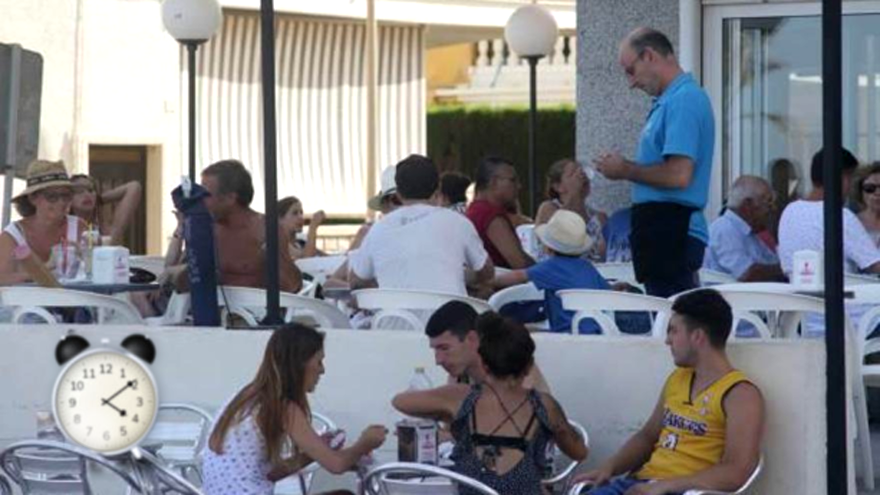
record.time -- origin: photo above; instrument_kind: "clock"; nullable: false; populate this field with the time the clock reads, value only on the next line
4:09
